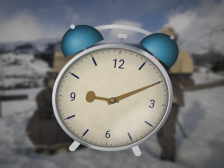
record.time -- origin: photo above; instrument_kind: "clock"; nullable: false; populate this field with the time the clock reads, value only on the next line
9:10
